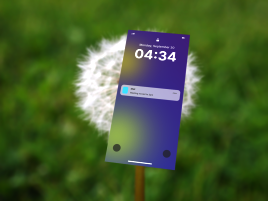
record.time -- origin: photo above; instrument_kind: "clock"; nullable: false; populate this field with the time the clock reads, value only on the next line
4:34
